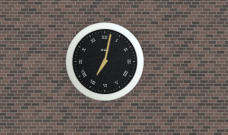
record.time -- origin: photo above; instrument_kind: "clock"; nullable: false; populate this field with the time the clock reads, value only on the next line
7:02
